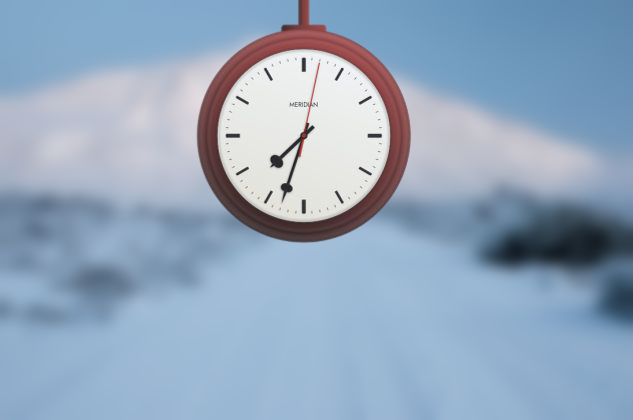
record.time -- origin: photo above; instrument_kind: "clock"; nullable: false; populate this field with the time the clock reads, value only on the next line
7:33:02
